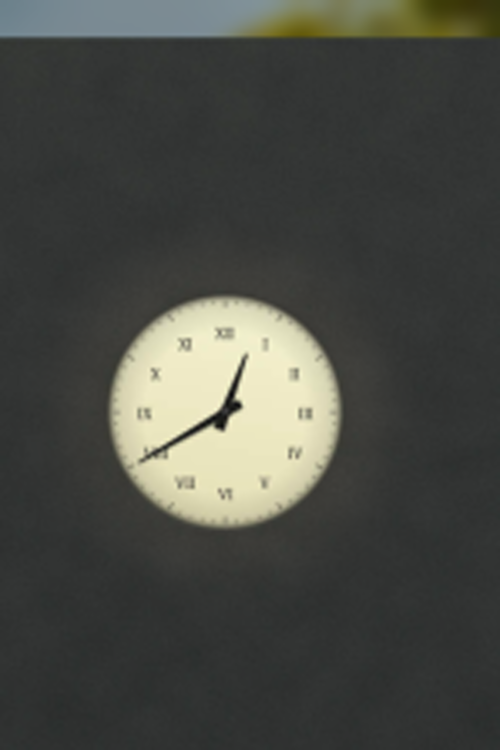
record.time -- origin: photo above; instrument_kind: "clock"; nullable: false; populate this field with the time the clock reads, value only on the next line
12:40
